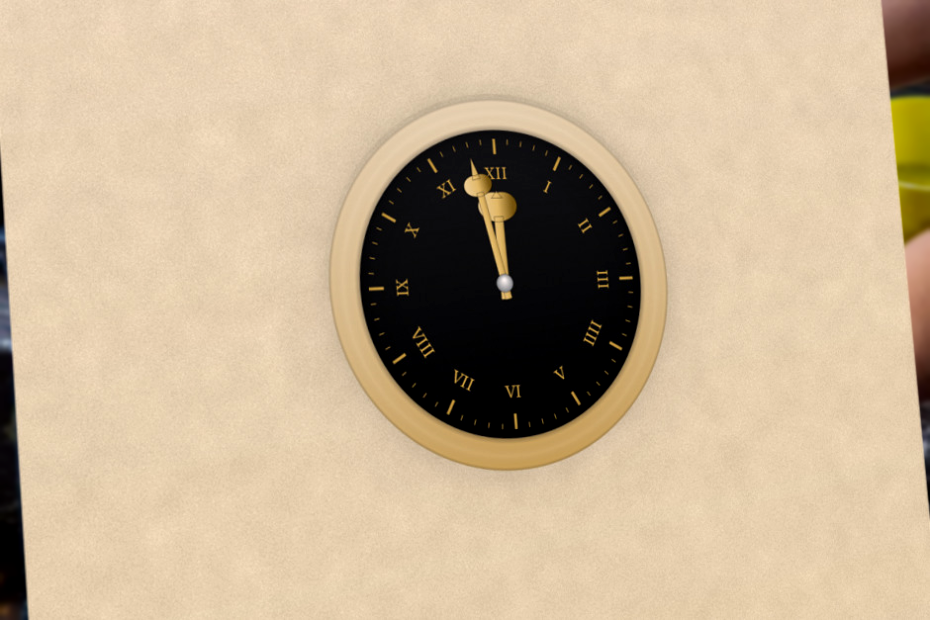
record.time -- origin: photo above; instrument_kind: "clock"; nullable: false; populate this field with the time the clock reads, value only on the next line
11:58
